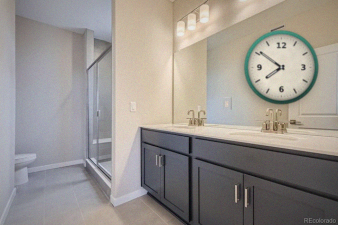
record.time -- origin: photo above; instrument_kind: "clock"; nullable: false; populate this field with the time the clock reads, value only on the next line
7:51
